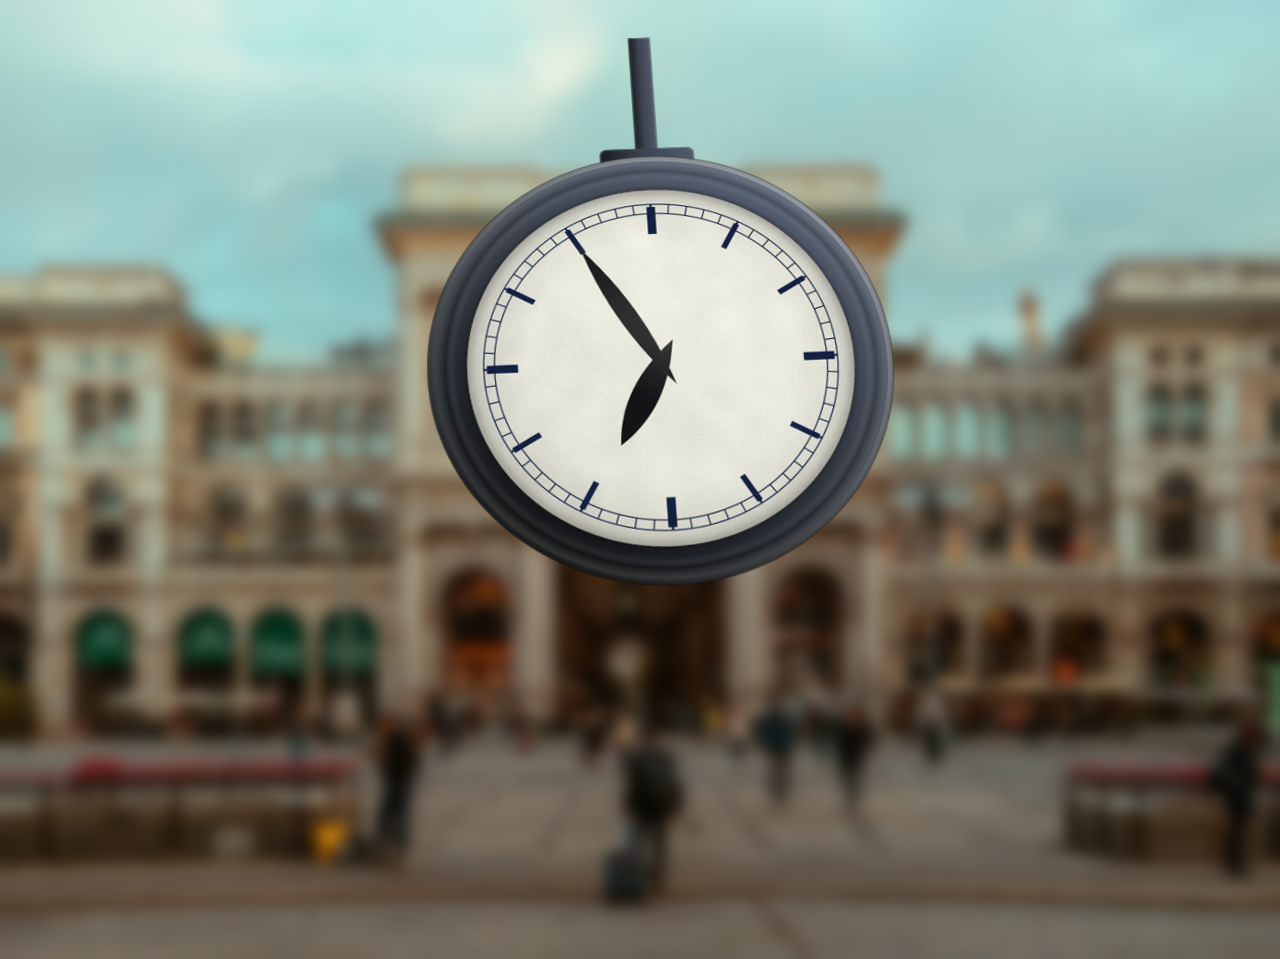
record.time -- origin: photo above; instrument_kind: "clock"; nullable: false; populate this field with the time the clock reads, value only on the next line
6:55
